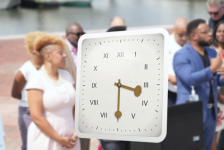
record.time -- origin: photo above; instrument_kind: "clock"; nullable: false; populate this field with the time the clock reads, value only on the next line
3:30
